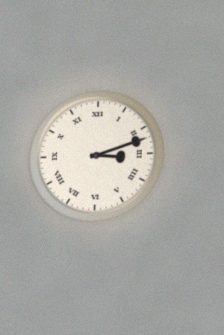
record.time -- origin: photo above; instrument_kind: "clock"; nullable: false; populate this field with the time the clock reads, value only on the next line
3:12
